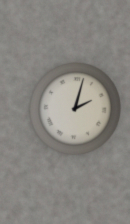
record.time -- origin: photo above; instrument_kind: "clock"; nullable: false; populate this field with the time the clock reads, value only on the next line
2:02
